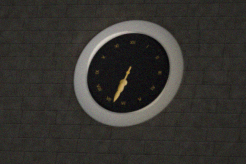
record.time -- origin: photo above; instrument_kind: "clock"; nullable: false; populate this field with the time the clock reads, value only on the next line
6:33
